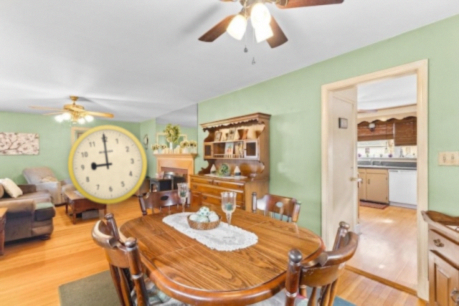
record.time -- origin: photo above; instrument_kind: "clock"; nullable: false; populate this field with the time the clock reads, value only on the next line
9:00
